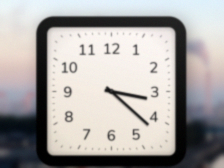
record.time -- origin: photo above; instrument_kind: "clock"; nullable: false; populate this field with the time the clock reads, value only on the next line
3:22
